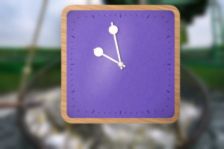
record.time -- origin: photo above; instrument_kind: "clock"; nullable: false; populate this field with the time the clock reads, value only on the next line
9:58
